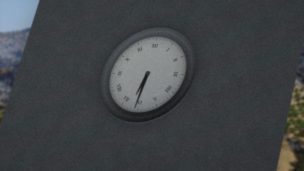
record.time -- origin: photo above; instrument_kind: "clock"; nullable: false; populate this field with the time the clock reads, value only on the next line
6:31
